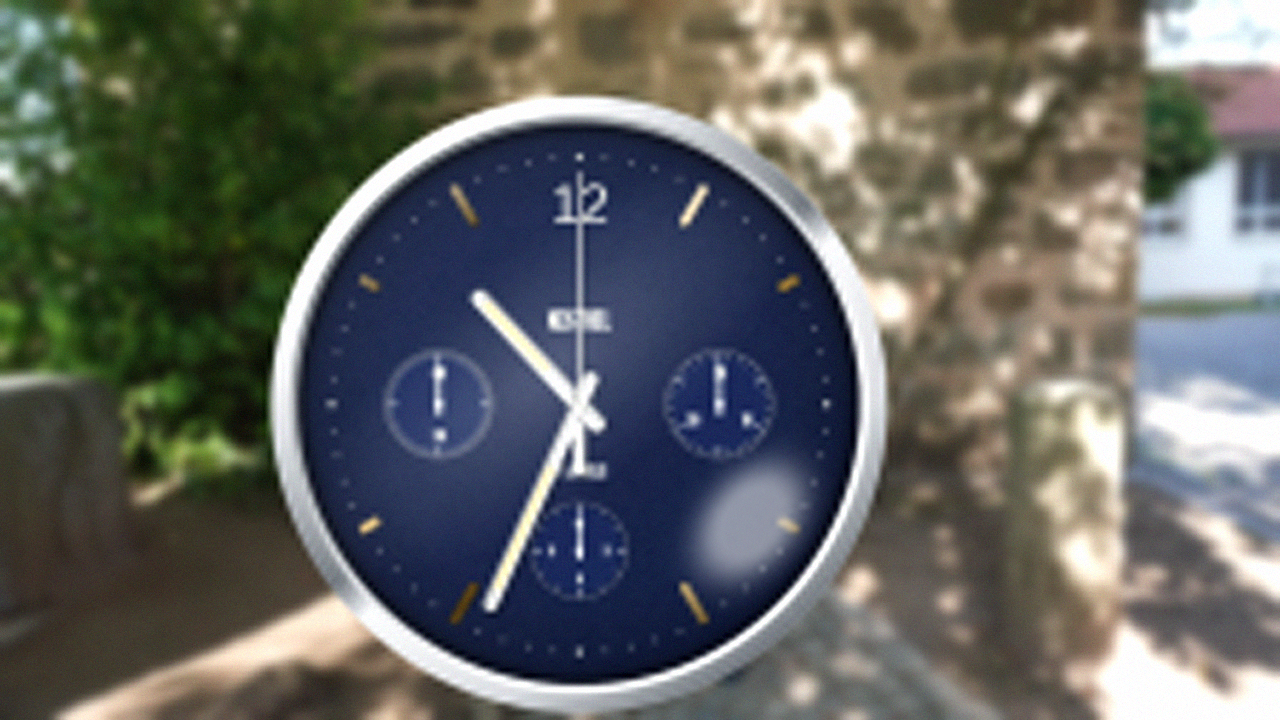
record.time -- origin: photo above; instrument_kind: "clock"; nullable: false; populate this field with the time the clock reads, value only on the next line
10:34
